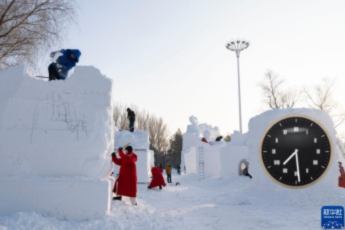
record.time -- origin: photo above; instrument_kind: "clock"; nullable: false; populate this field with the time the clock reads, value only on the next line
7:29
